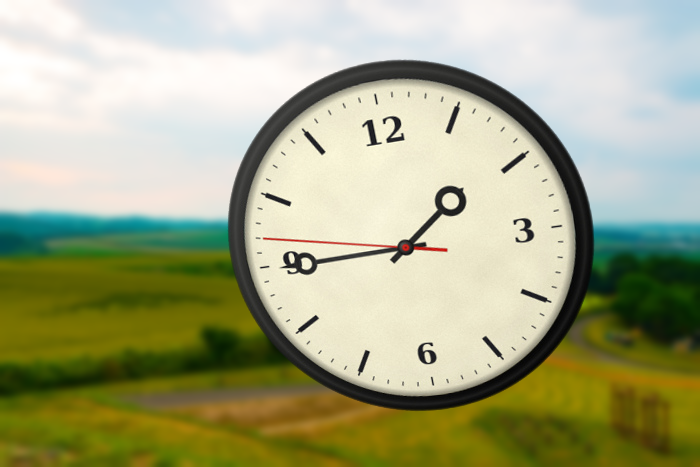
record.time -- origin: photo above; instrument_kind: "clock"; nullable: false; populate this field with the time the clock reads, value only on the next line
1:44:47
